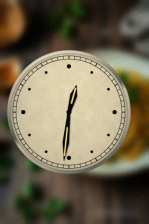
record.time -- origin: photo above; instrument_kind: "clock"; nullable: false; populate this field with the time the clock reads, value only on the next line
12:31
